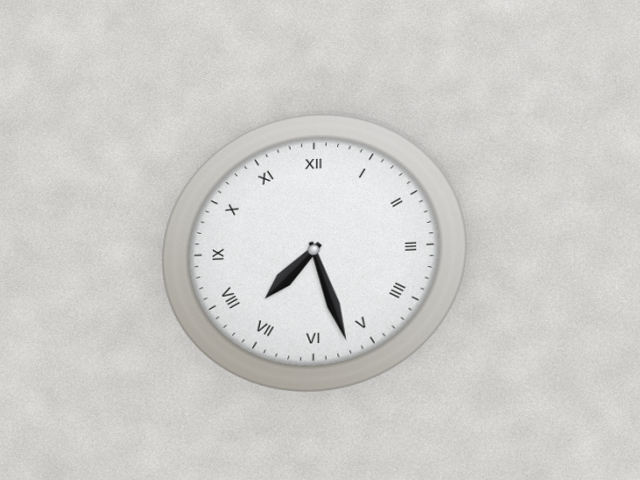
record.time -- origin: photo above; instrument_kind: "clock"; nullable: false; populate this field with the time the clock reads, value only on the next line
7:27
